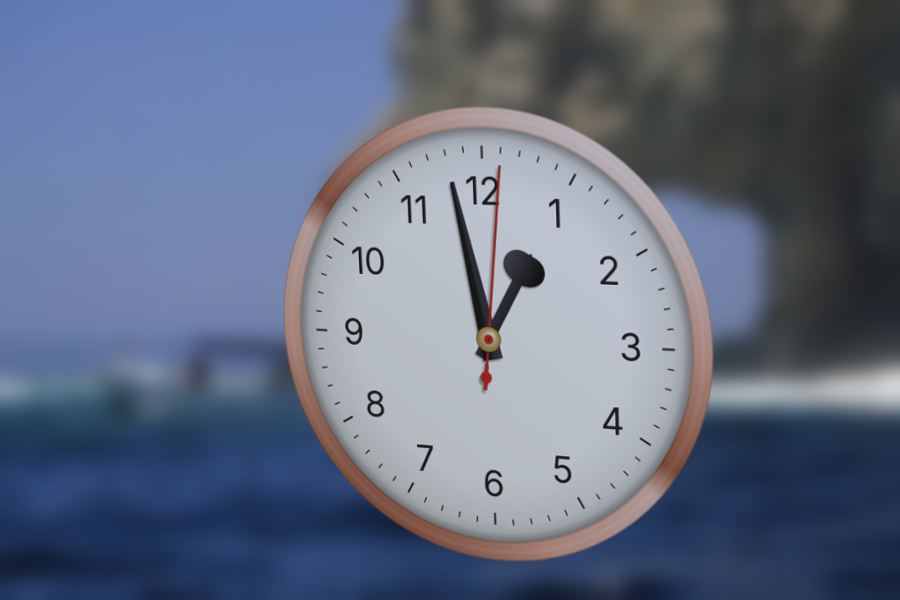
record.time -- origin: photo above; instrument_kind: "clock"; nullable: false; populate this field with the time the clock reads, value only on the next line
12:58:01
